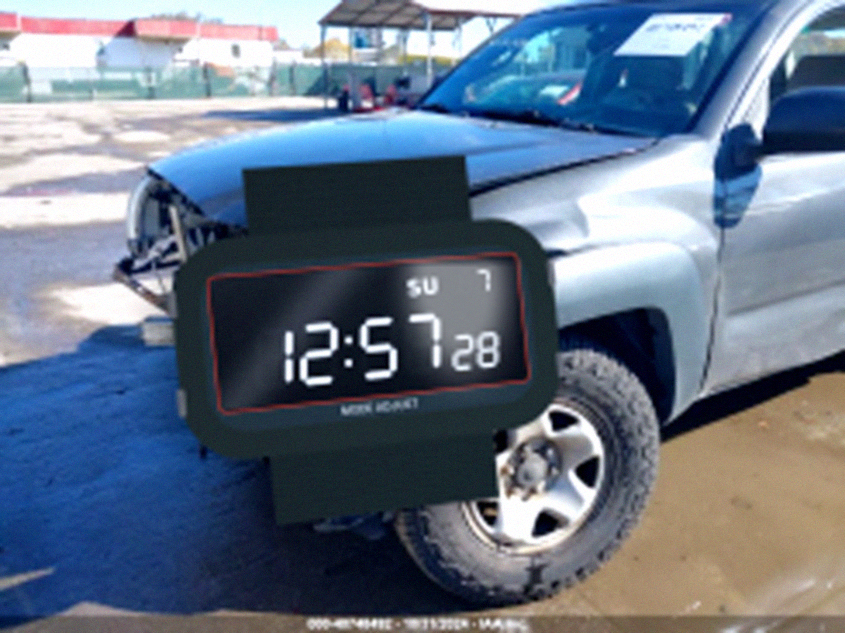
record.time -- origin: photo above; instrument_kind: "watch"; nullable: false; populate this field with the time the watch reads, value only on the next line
12:57:28
